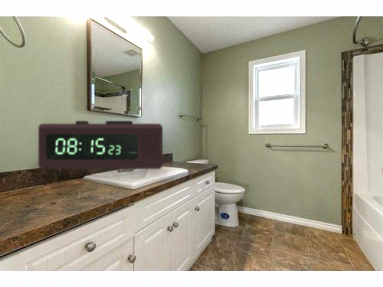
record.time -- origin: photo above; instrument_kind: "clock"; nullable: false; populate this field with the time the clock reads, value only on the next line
8:15:23
